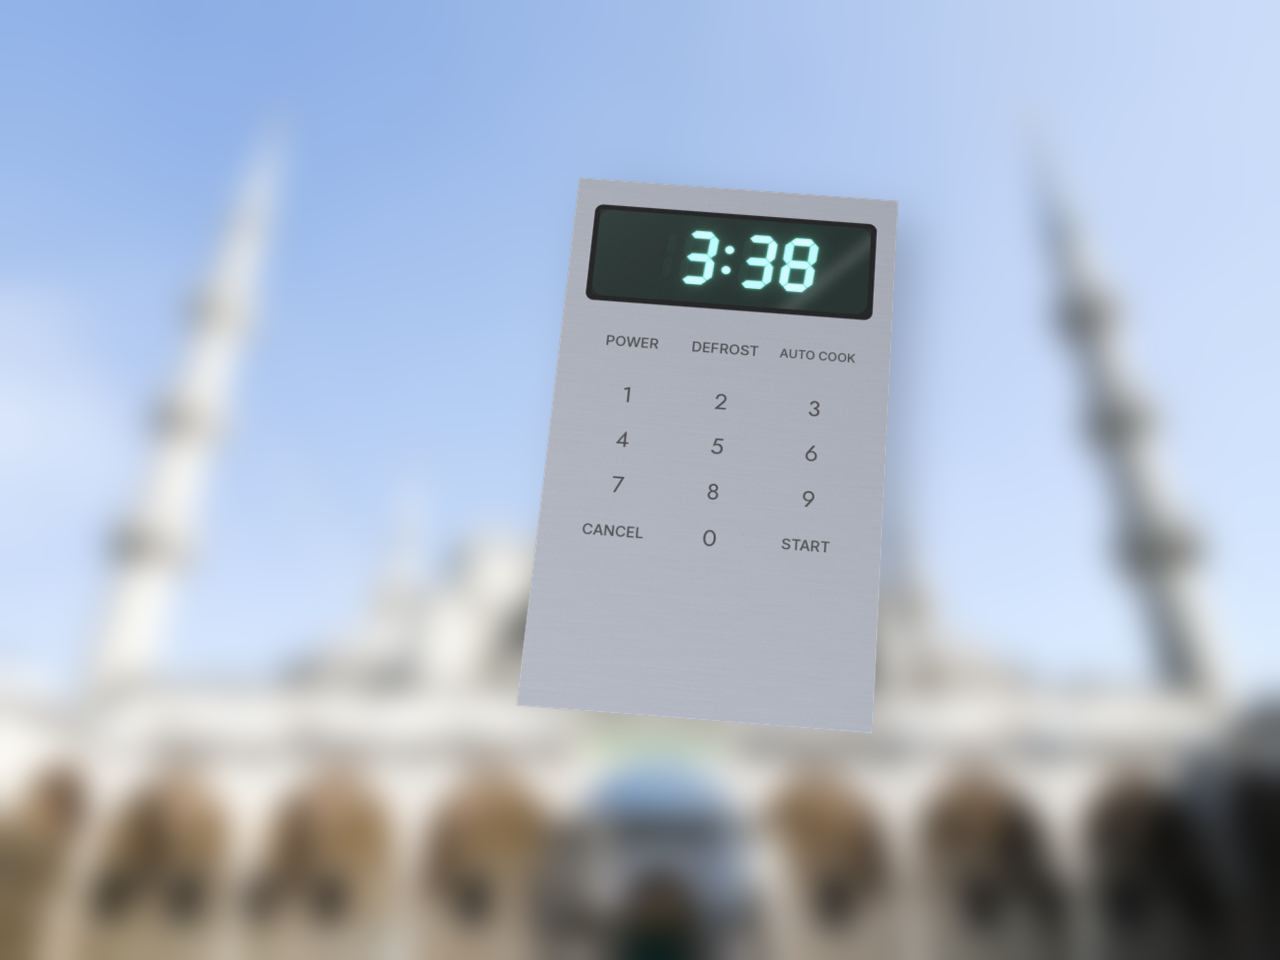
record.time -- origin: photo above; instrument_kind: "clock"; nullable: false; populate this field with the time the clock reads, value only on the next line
3:38
